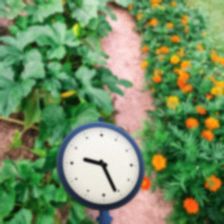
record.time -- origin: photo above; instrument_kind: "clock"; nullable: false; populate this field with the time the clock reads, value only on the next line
9:26
